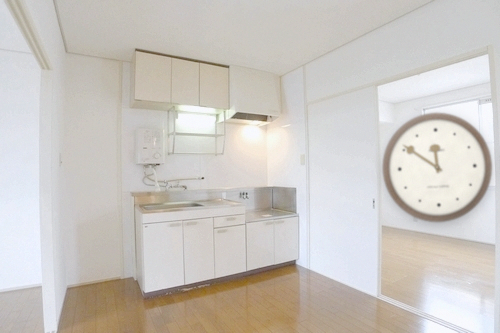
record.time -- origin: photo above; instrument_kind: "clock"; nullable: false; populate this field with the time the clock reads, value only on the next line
11:51
